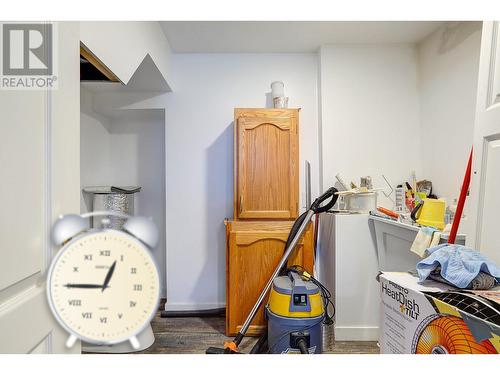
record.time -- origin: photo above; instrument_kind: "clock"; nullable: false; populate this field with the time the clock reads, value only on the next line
12:45
